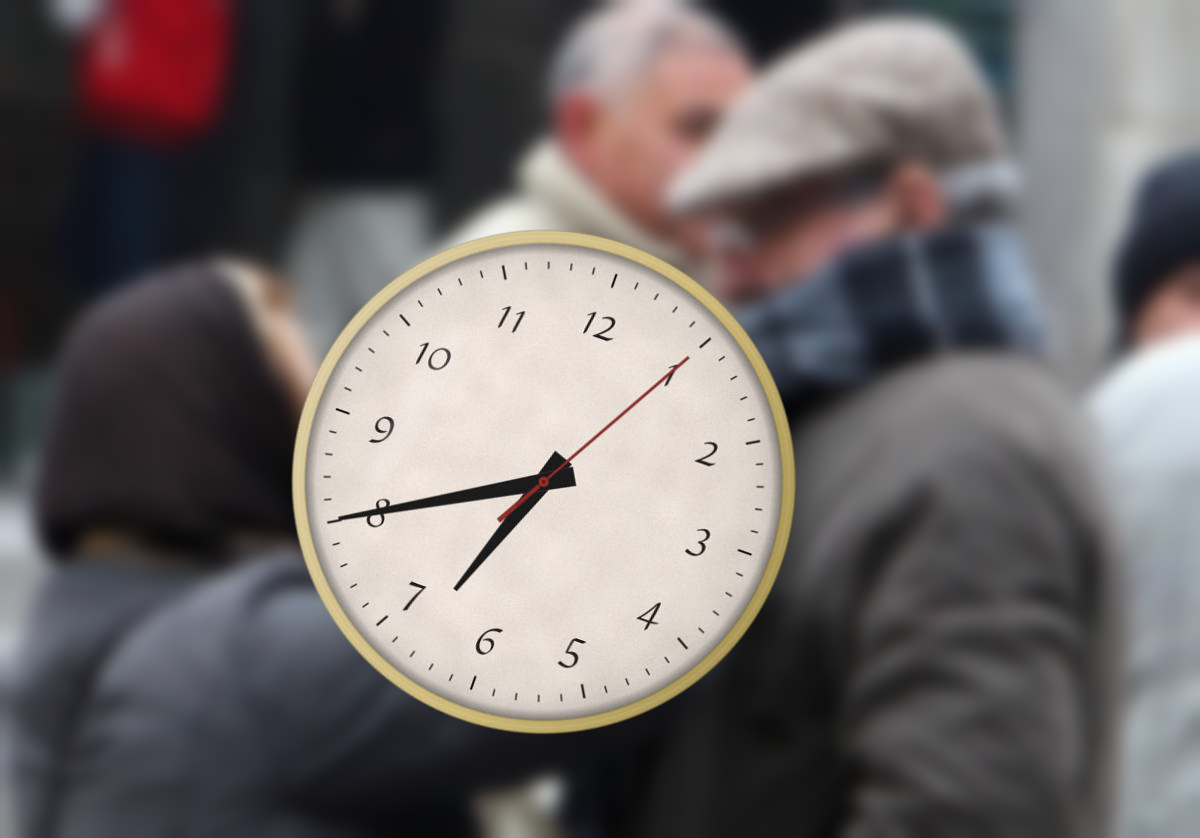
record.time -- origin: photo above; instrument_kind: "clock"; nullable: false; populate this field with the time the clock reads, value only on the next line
6:40:05
